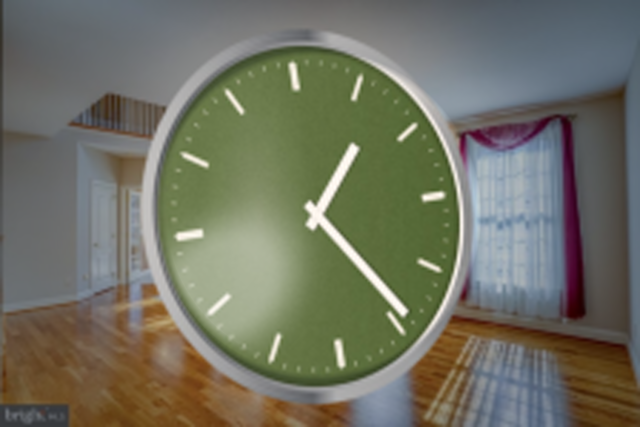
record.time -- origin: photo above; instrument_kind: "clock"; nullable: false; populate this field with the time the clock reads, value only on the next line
1:24
